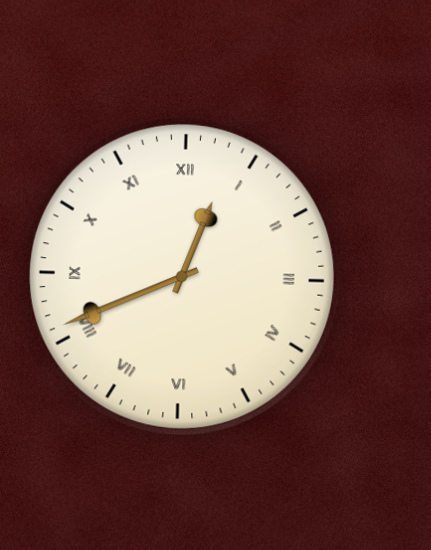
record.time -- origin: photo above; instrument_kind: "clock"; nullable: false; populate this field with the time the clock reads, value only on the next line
12:41
